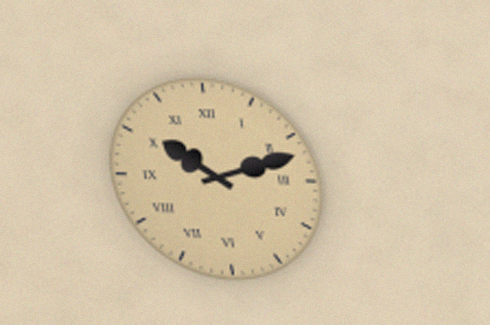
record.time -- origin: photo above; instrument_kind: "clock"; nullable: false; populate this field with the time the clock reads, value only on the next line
10:12
